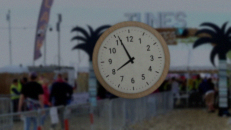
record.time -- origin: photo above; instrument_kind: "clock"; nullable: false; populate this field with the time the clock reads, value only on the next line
7:56
